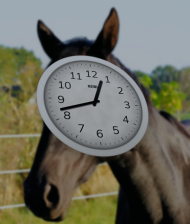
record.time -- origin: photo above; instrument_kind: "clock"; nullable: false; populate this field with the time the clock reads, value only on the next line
12:42
